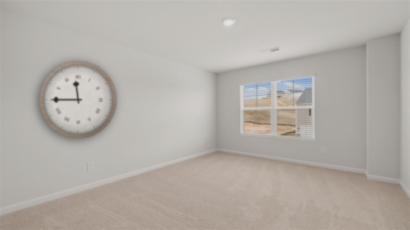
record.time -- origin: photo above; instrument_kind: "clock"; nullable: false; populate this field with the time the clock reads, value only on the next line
11:45
